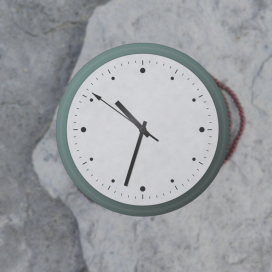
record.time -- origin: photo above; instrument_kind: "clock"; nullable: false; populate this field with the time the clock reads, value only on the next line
10:32:51
